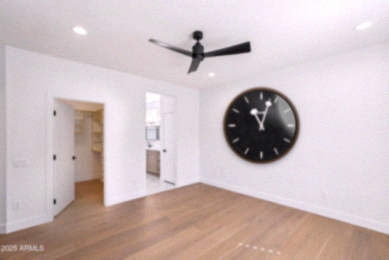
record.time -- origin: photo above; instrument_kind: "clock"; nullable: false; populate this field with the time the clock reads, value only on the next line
11:03
